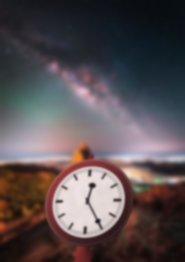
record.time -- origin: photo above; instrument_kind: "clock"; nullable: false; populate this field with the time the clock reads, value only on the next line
12:25
